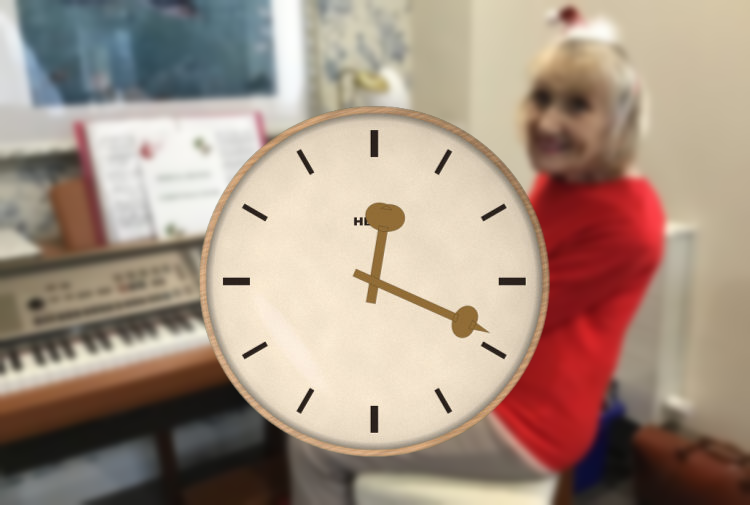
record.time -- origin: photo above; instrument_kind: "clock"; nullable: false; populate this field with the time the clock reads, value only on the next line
12:19
